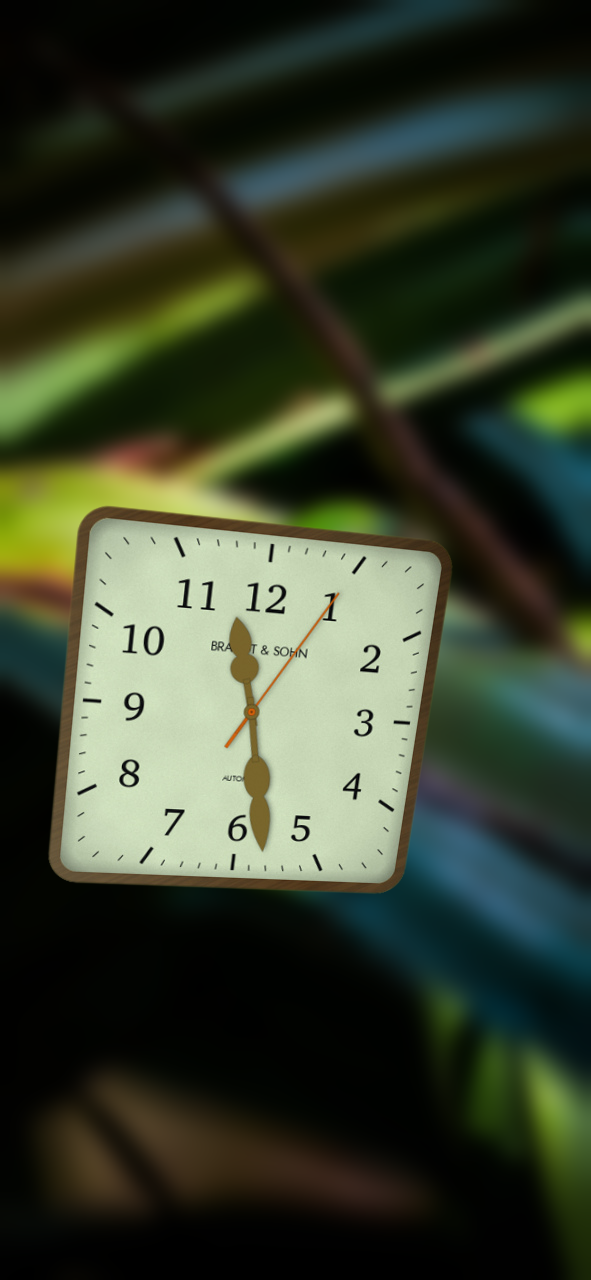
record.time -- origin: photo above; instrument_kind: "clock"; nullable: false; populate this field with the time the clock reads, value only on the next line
11:28:05
